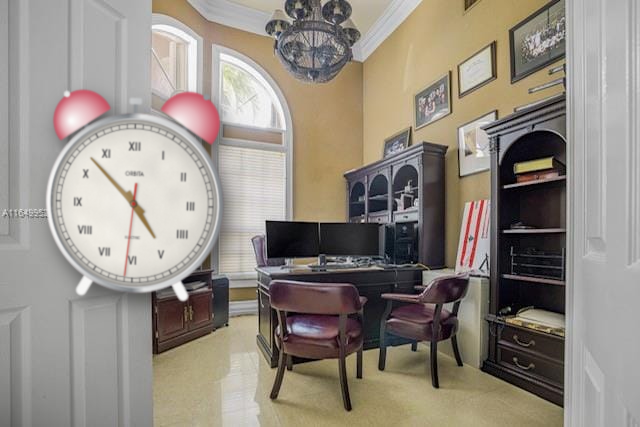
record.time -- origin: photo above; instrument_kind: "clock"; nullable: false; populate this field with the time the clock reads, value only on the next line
4:52:31
